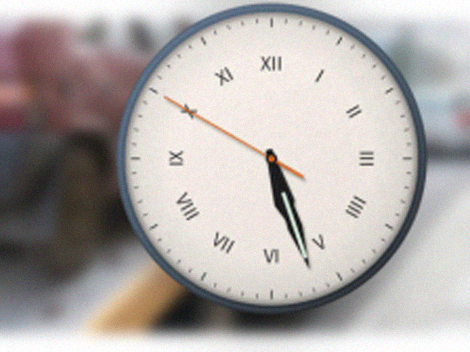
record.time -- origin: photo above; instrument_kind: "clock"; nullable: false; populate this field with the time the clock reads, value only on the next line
5:26:50
